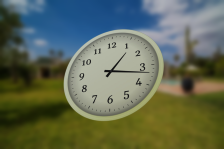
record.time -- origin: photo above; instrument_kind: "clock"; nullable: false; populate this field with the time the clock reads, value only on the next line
1:17
